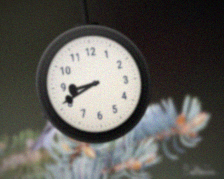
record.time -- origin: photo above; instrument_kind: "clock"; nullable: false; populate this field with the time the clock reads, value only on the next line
8:41
